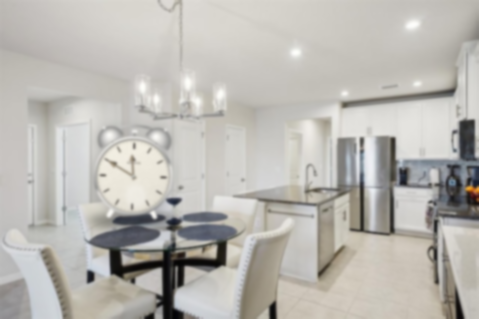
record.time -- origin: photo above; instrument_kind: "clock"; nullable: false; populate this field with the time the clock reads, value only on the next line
11:50
